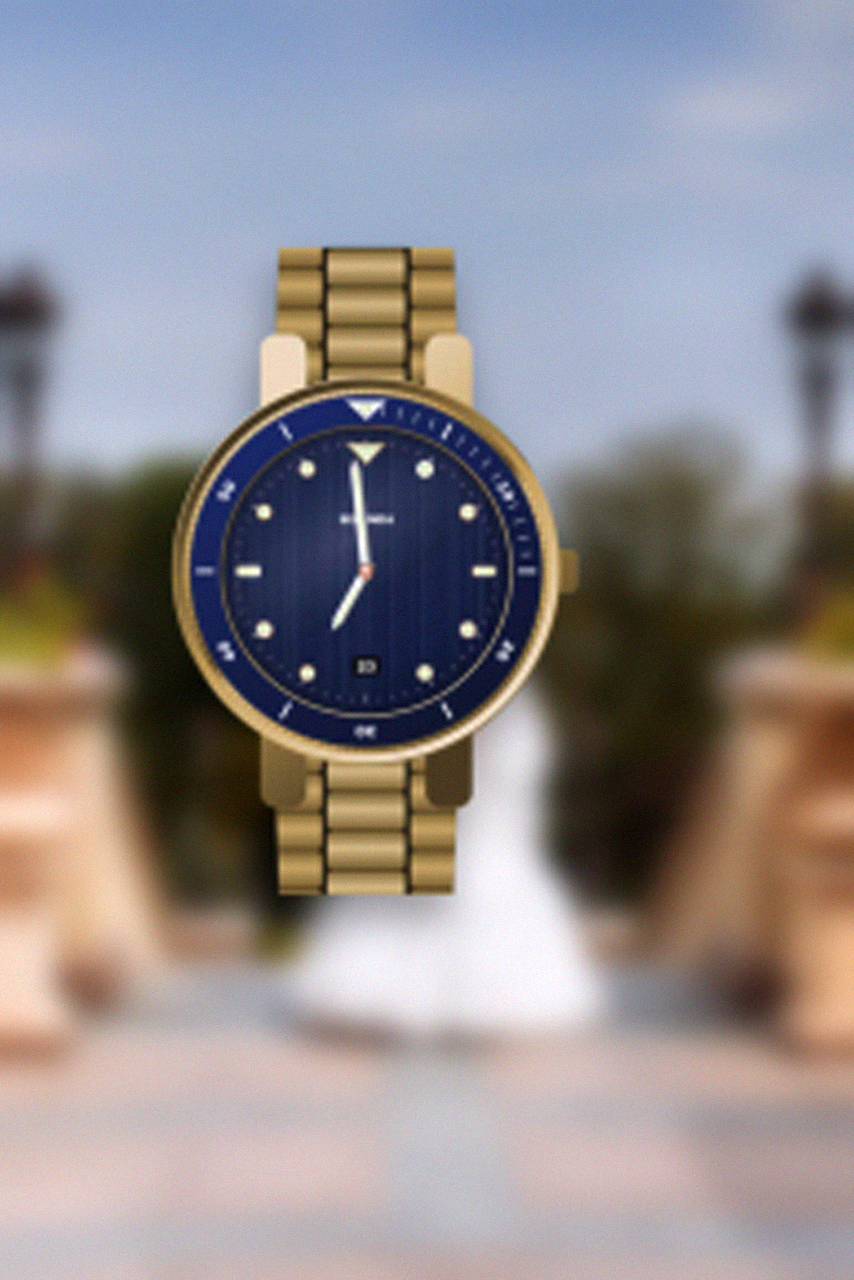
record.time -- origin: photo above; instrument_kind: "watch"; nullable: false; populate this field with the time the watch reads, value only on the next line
6:59
